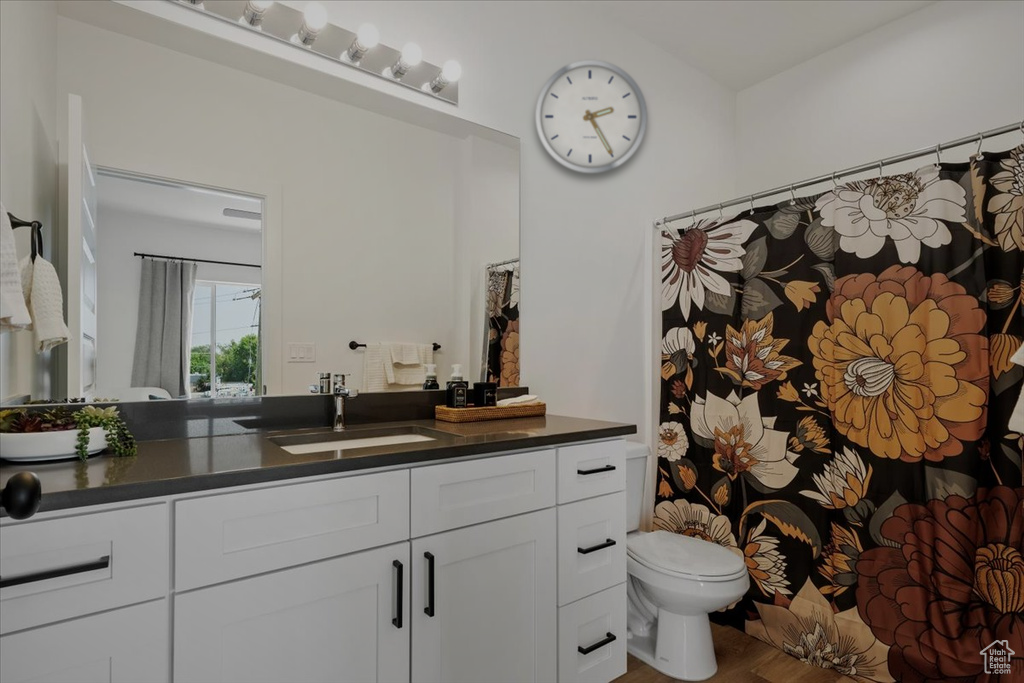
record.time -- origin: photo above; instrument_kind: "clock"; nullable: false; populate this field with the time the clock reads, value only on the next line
2:25
